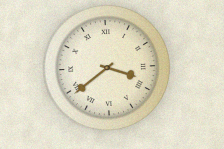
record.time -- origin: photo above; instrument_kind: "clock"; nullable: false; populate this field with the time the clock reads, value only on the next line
3:39
